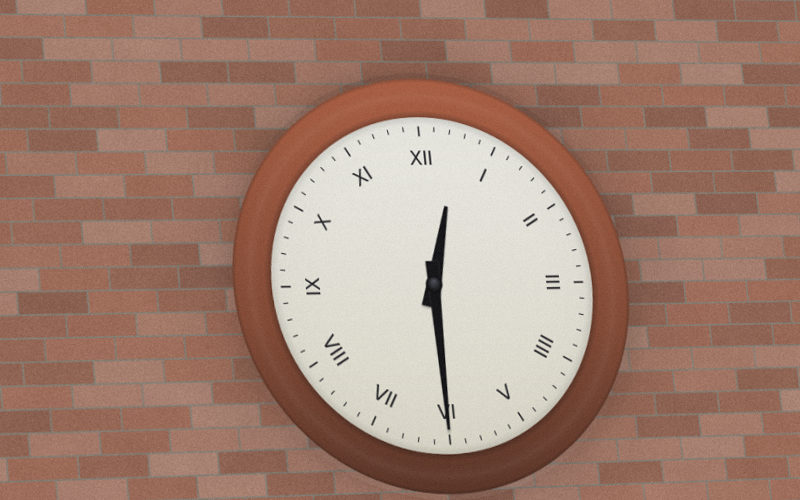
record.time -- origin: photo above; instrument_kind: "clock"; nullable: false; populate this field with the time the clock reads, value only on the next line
12:30
